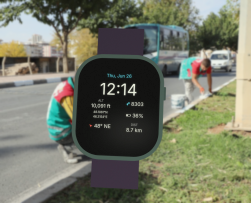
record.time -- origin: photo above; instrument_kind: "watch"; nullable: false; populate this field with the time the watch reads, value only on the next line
12:14
